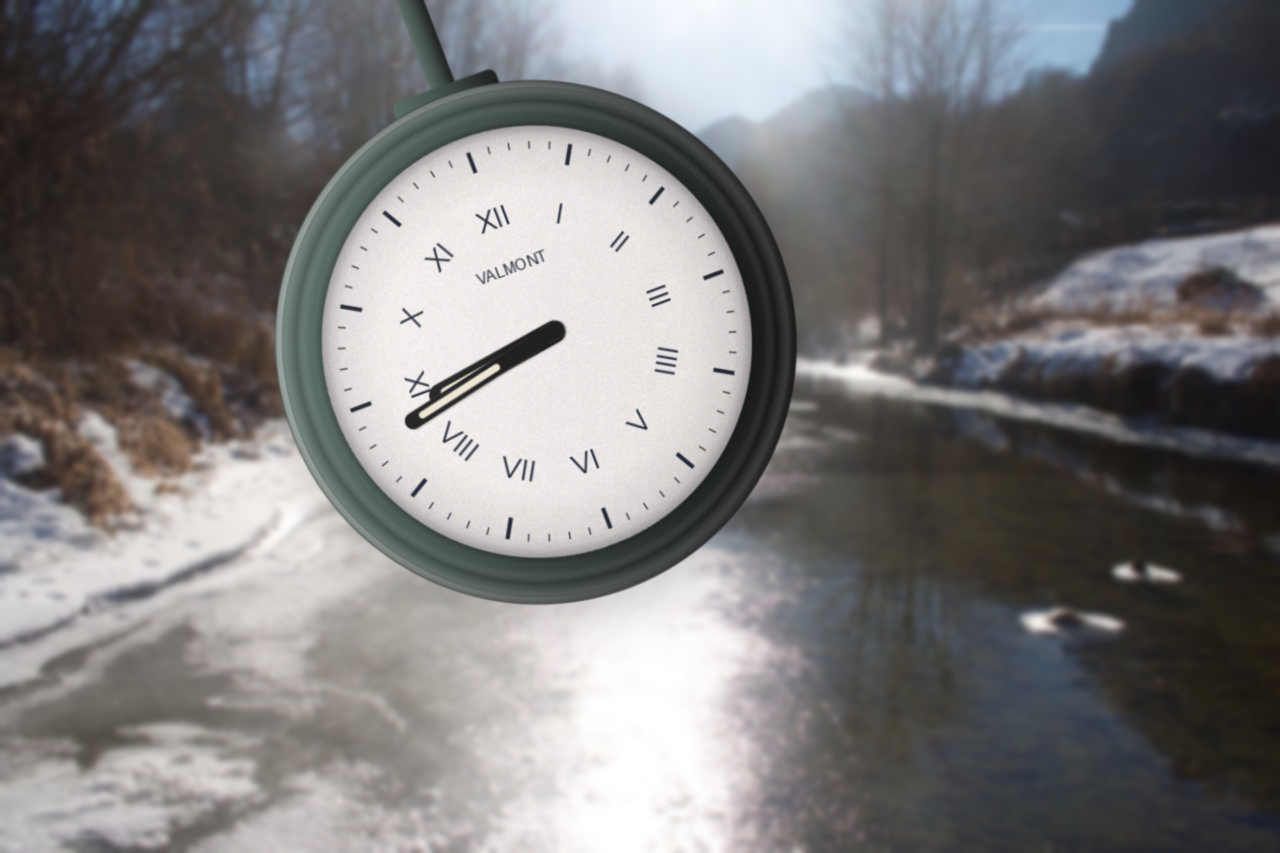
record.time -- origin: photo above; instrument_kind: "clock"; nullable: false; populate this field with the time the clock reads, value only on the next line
8:43
